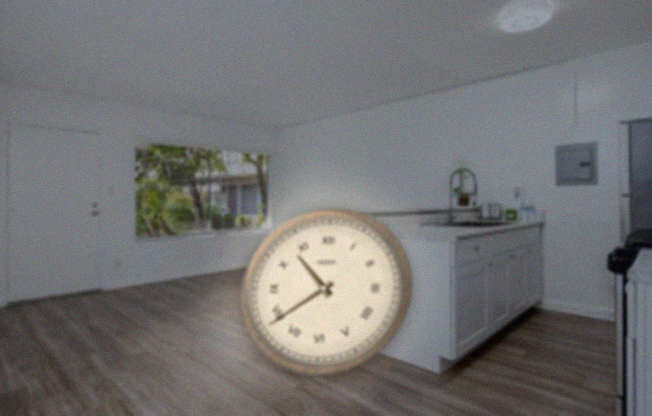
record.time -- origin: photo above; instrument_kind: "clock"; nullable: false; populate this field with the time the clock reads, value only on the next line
10:39
